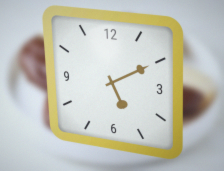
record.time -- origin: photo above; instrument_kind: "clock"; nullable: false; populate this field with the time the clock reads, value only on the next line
5:10
